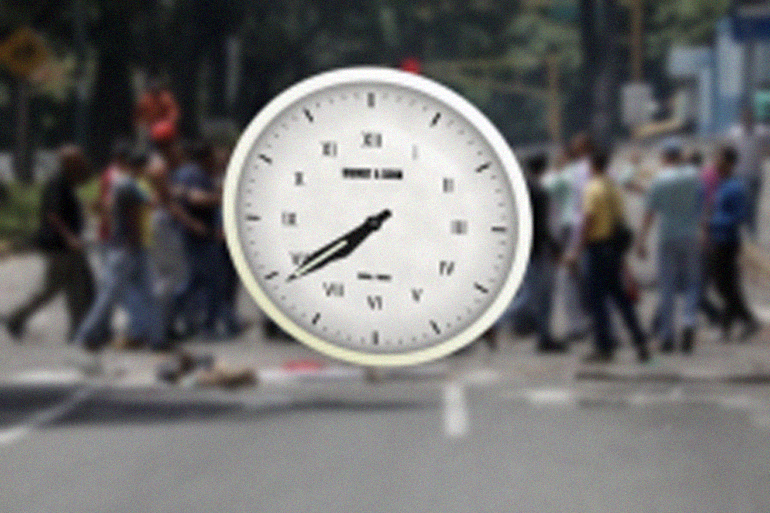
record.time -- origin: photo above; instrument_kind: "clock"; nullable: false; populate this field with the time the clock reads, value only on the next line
7:39
